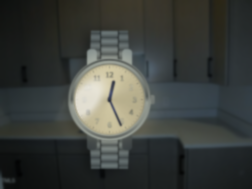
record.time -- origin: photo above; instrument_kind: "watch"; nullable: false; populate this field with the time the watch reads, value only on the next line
12:26
